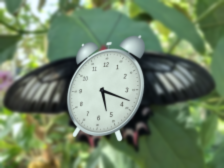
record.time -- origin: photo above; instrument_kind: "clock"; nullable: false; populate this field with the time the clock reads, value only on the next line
5:18
